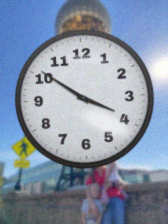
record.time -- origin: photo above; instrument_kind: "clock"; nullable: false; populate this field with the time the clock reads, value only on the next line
3:51
